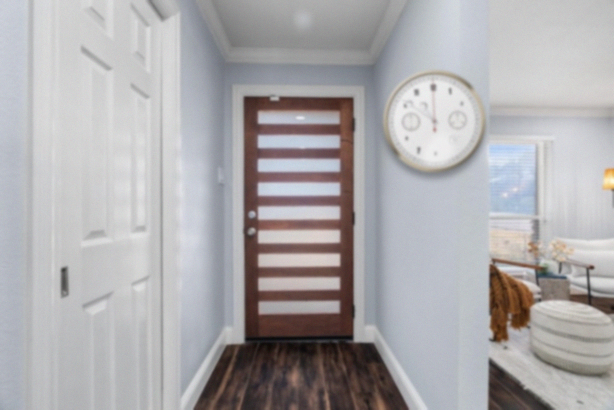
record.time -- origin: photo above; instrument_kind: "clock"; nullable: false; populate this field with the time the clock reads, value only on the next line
10:51
